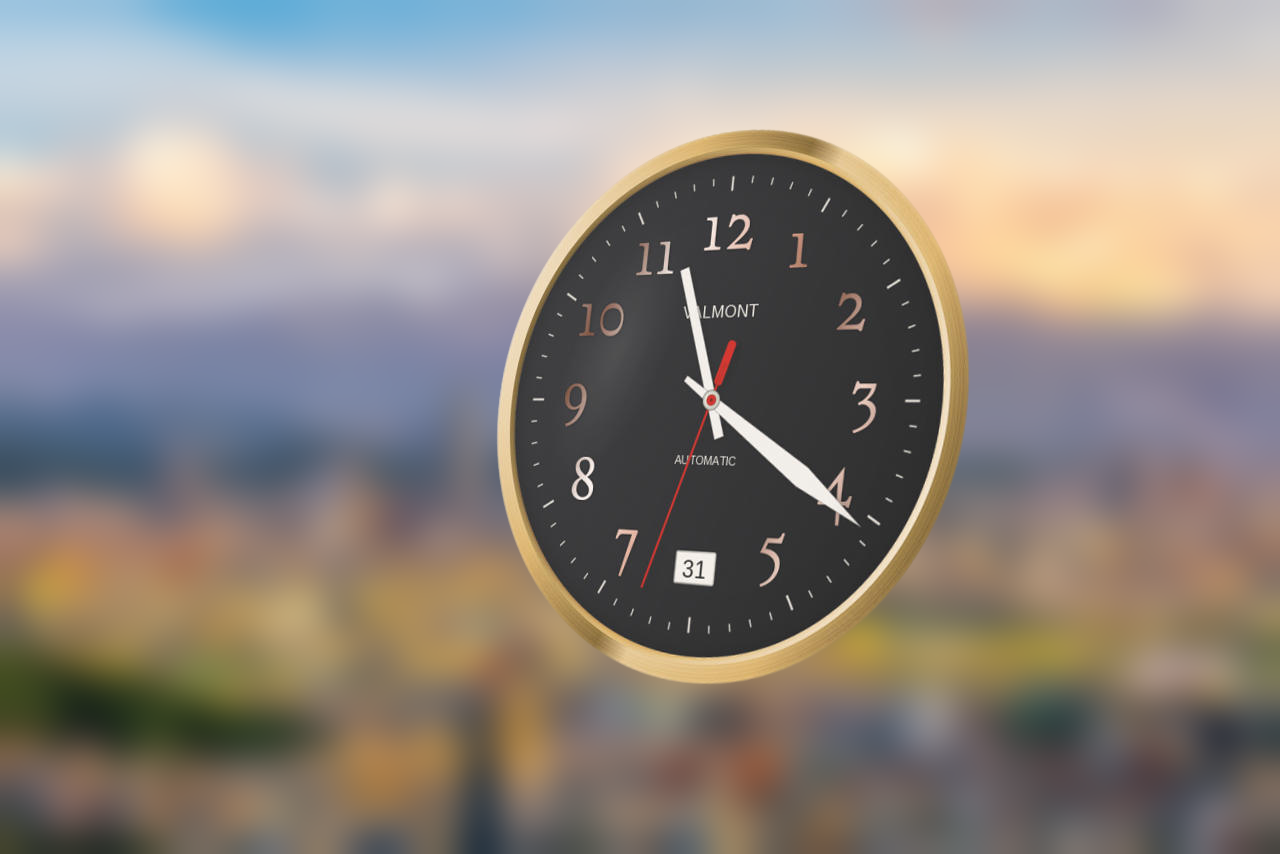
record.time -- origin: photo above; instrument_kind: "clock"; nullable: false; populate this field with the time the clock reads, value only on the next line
11:20:33
